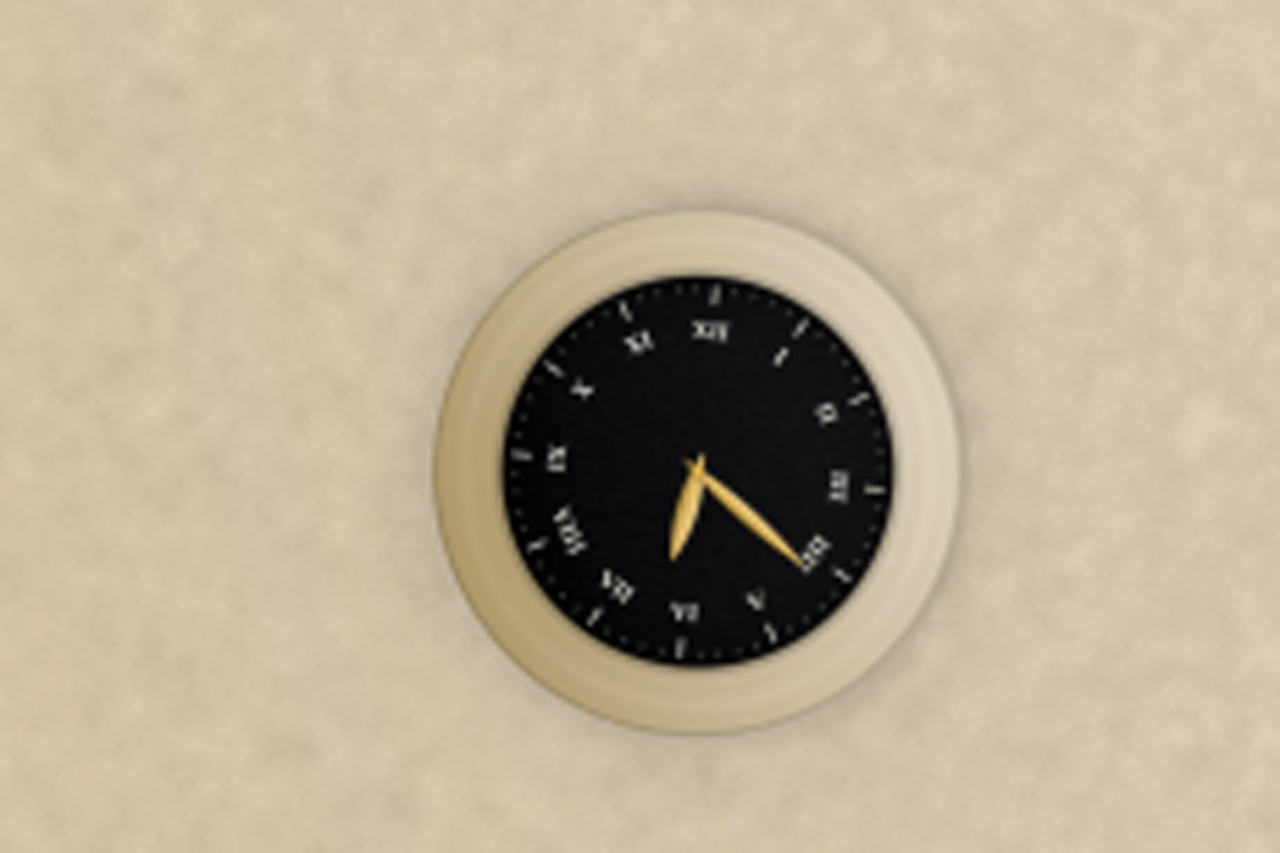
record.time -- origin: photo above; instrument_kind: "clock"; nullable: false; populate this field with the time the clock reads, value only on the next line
6:21
